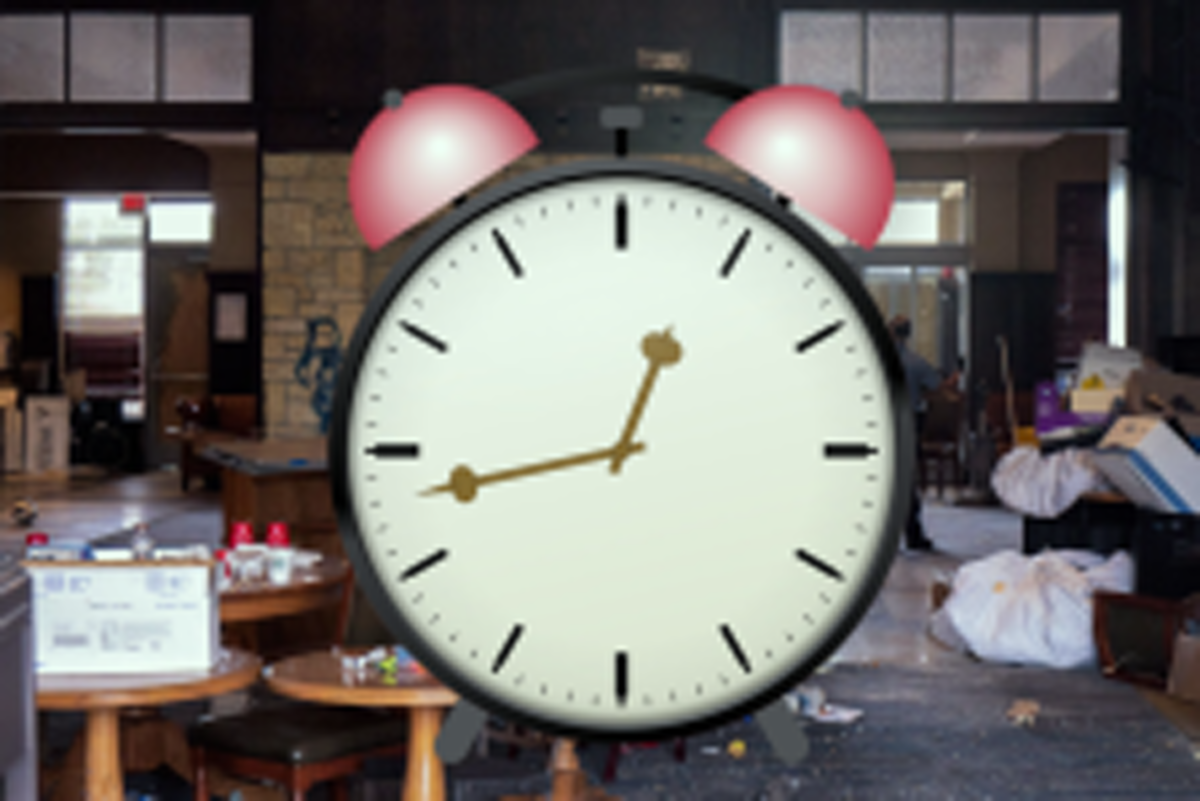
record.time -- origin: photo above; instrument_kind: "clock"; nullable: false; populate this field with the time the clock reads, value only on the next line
12:43
